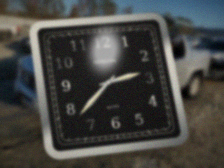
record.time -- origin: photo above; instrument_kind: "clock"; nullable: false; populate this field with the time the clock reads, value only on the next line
2:38
